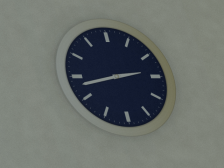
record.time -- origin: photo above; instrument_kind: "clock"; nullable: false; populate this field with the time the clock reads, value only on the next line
2:43
